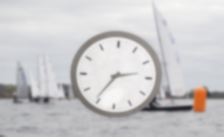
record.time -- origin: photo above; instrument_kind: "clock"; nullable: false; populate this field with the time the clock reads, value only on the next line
2:36
